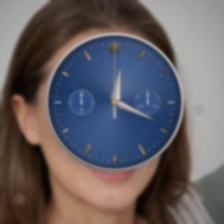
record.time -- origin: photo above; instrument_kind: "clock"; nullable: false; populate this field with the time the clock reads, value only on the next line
12:19
